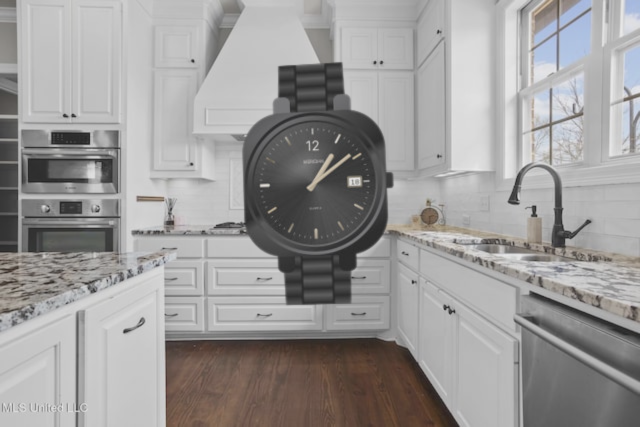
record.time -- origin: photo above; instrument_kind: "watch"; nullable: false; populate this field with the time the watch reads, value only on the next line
1:09
